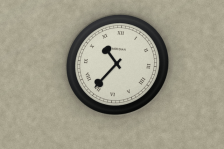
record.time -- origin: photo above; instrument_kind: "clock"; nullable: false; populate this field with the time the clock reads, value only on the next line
10:36
